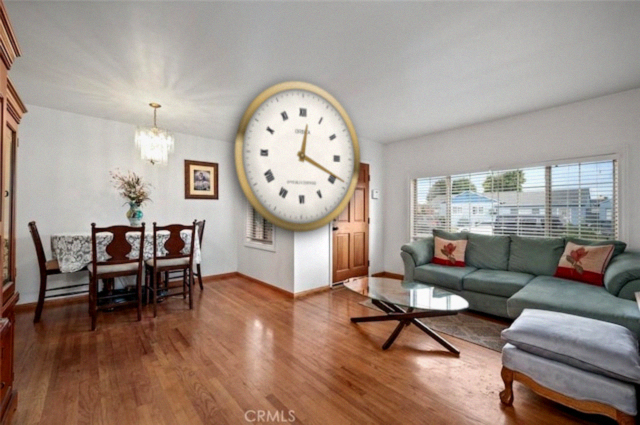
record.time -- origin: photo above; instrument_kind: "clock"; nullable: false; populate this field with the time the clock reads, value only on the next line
12:19
